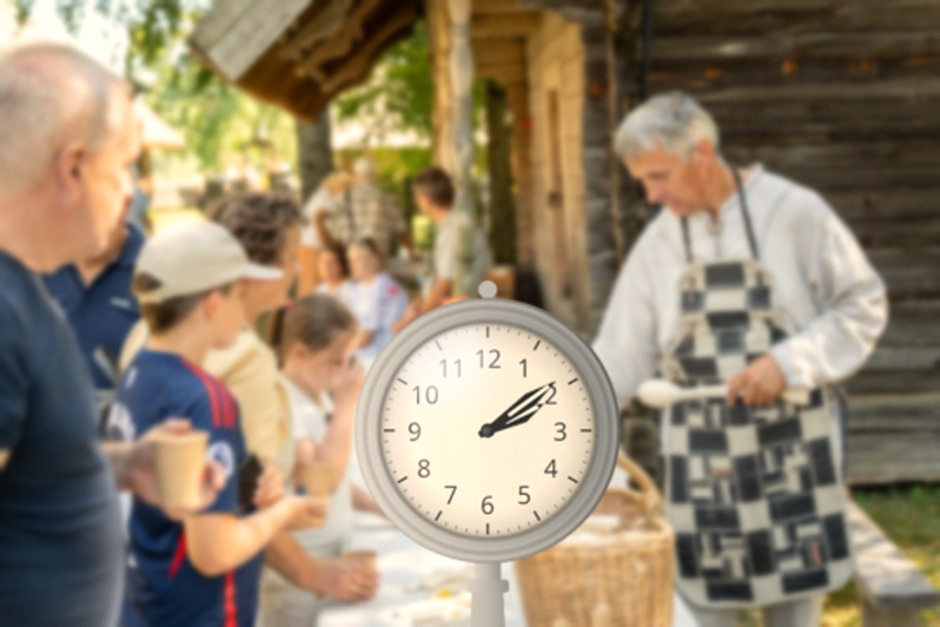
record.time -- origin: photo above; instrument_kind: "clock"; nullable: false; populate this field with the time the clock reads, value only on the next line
2:09
